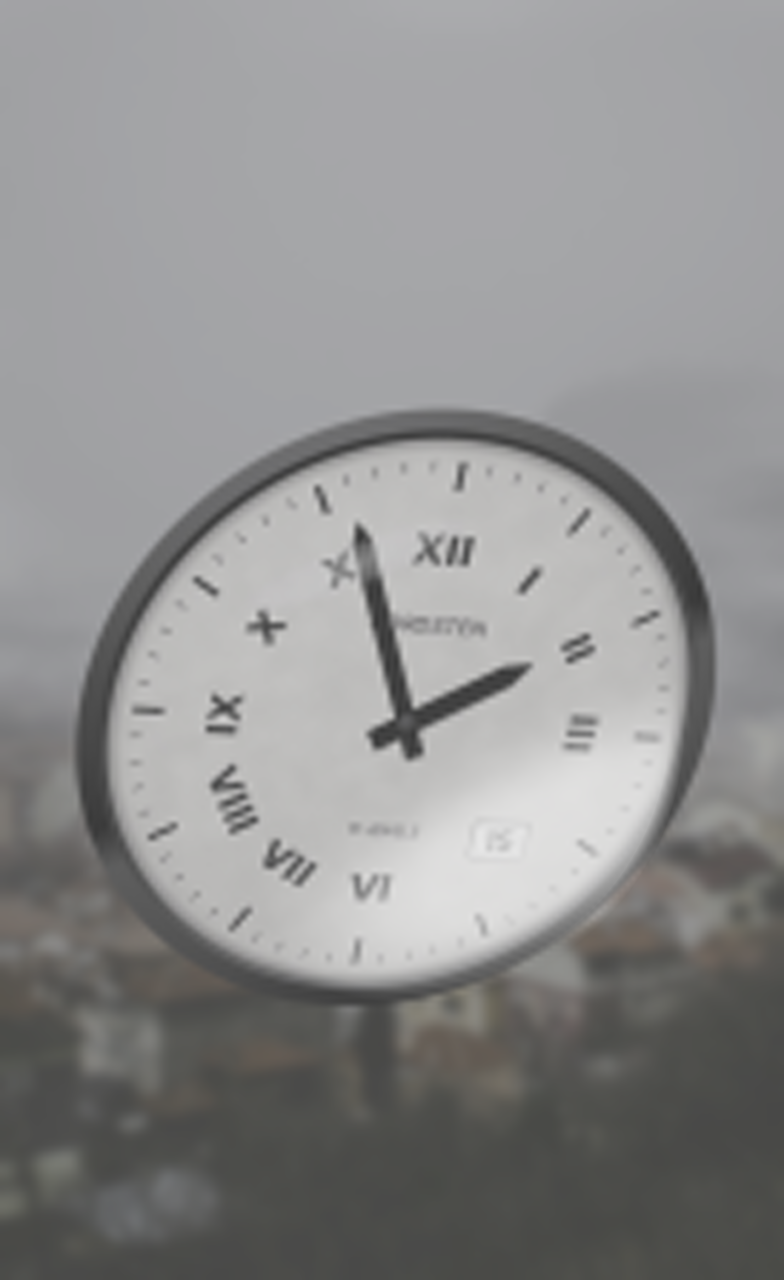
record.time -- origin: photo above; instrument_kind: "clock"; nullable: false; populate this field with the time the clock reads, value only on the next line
1:56
